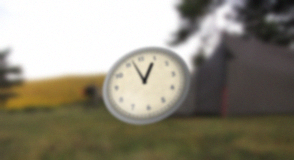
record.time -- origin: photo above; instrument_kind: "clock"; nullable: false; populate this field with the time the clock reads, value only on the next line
12:57
